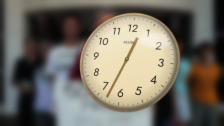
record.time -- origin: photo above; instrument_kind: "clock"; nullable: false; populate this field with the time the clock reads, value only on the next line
12:33
